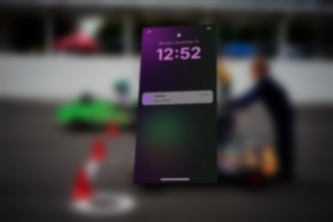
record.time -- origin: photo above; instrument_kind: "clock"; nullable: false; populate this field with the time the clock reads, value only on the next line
12:52
